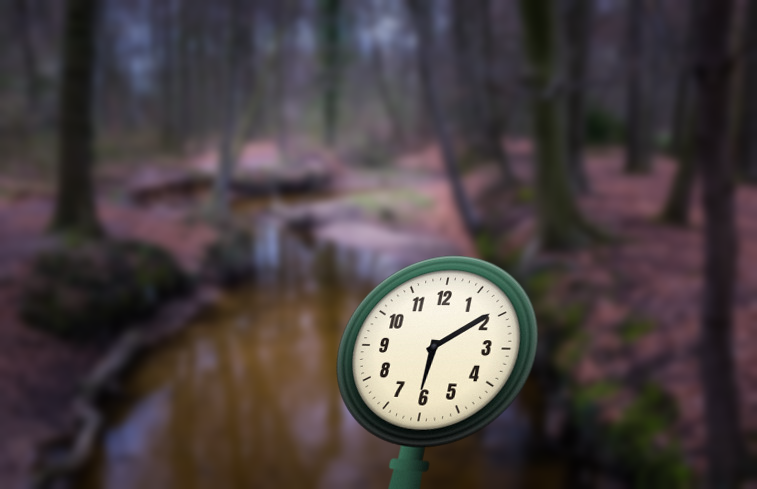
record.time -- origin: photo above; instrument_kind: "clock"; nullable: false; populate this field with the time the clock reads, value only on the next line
6:09
